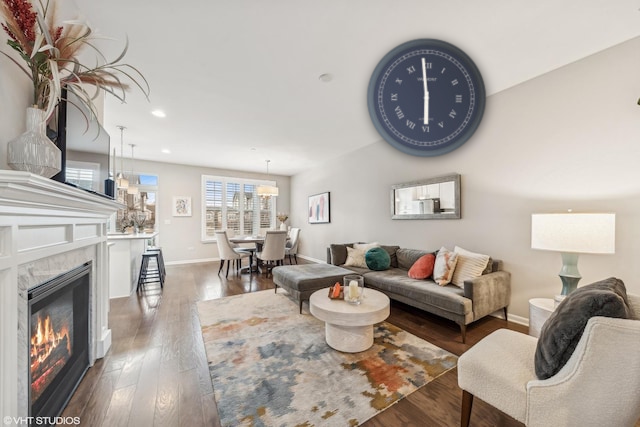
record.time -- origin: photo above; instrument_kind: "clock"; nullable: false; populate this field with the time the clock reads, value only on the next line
5:59
